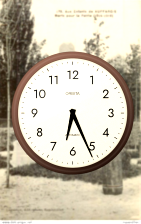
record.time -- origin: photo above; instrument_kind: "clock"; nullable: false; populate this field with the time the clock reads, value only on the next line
6:26
